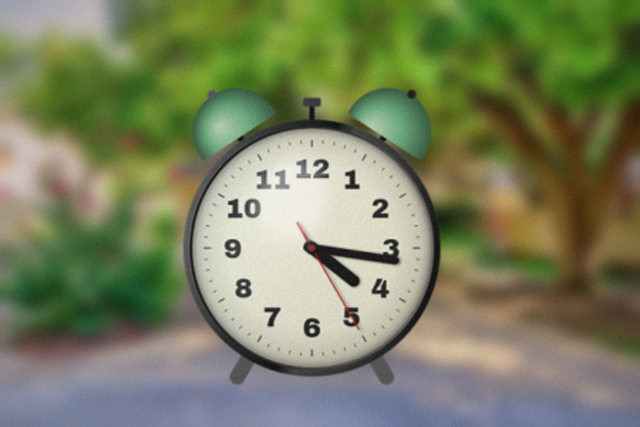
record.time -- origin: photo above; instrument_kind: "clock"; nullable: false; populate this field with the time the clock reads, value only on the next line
4:16:25
